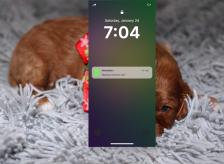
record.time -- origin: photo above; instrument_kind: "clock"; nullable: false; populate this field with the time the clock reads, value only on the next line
7:04
